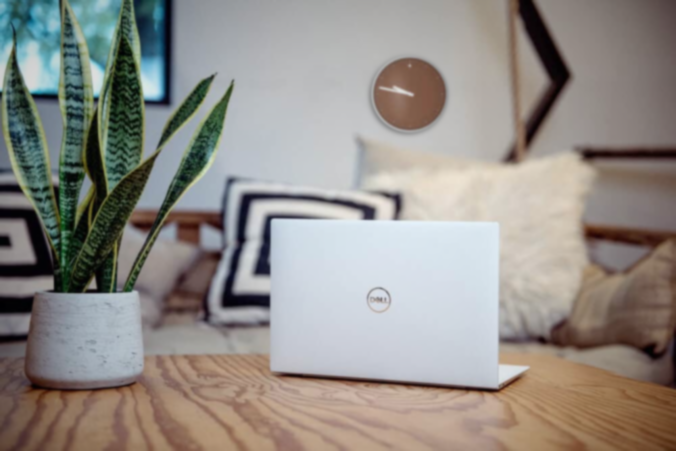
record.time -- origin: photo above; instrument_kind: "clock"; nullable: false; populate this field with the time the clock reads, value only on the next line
9:47
